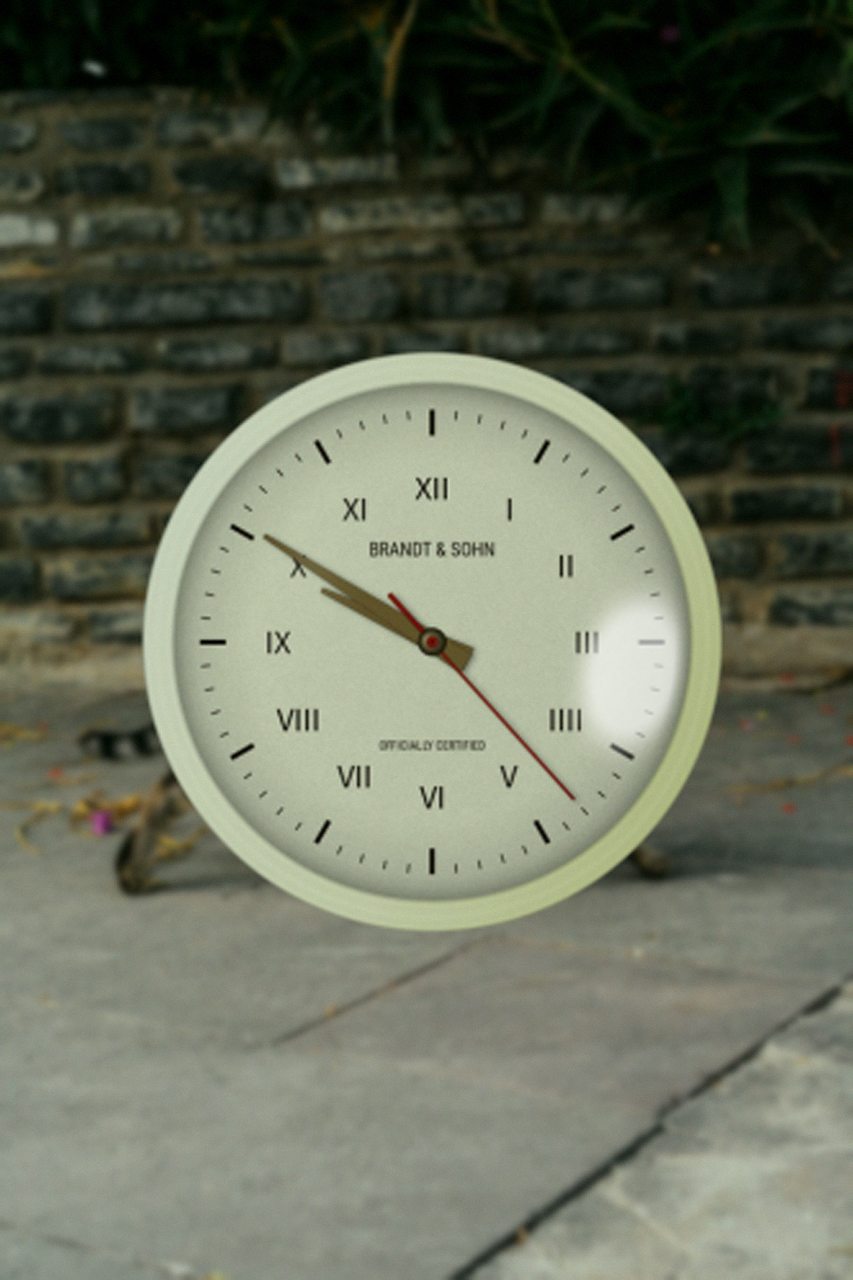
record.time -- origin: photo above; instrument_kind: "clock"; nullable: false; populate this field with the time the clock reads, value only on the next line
9:50:23
